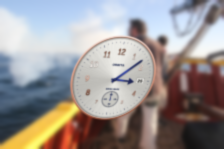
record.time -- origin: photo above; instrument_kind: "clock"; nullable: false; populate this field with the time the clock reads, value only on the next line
3:08
